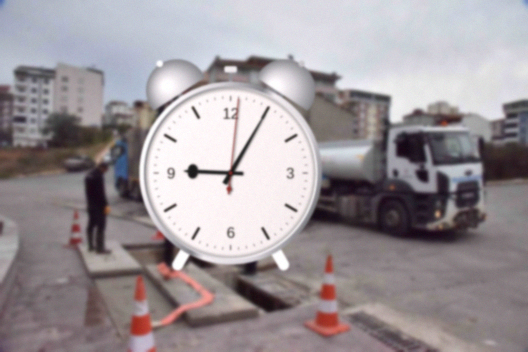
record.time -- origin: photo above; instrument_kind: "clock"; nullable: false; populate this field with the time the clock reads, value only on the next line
9:05:01
